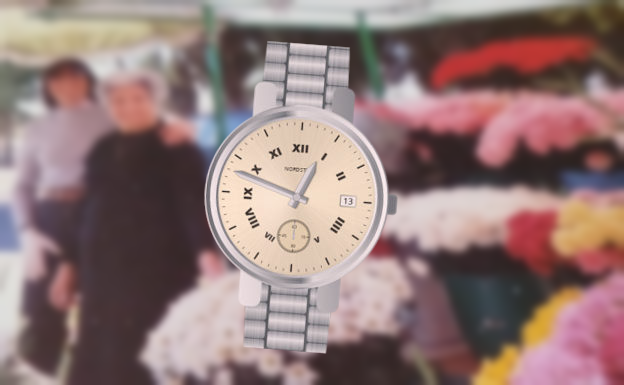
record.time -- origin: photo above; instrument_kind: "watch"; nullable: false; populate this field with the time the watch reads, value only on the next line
12:48
